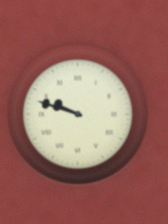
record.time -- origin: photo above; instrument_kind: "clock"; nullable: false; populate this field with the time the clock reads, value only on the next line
9:48
